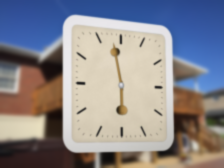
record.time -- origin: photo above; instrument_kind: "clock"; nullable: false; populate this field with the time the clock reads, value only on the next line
5:58
